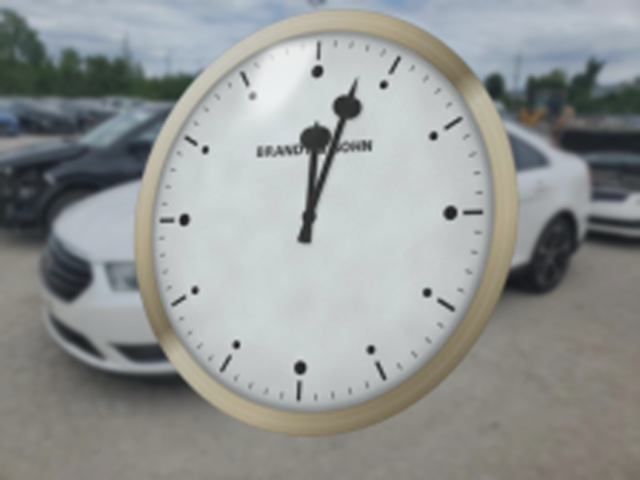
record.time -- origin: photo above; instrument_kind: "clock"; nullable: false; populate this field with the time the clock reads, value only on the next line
12:03
